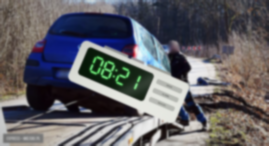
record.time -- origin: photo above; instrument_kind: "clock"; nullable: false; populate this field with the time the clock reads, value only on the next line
8:21
